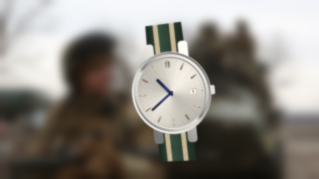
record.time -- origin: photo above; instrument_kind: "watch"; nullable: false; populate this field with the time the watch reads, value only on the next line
10:39
